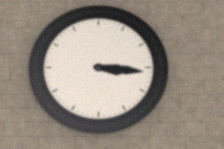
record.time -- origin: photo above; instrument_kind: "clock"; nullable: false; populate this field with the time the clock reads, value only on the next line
3:16
